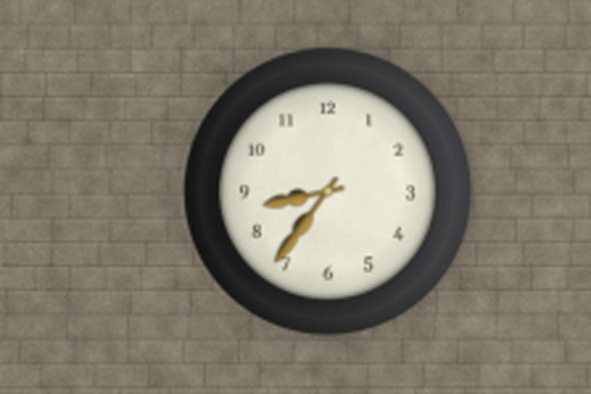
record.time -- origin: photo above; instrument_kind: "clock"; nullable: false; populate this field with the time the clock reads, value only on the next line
8:36
